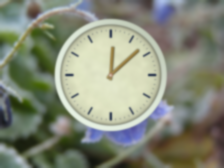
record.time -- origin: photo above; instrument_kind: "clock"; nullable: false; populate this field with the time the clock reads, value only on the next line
12:08
